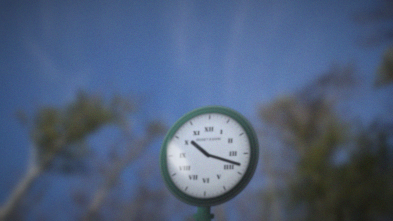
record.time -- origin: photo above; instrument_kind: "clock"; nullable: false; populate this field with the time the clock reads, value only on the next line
10:18
